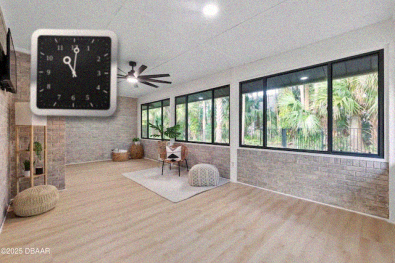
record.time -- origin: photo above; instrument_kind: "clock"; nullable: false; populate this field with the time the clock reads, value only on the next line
11:01
